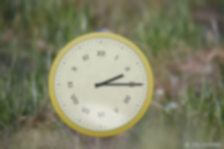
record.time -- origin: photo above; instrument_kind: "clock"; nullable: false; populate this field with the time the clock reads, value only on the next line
2:15
